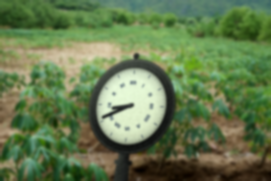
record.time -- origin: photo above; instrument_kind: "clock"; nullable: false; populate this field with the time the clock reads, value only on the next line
8:41
